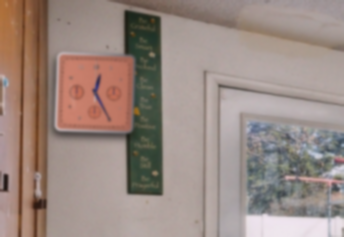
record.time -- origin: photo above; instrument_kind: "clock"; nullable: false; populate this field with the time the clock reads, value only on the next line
12:25
